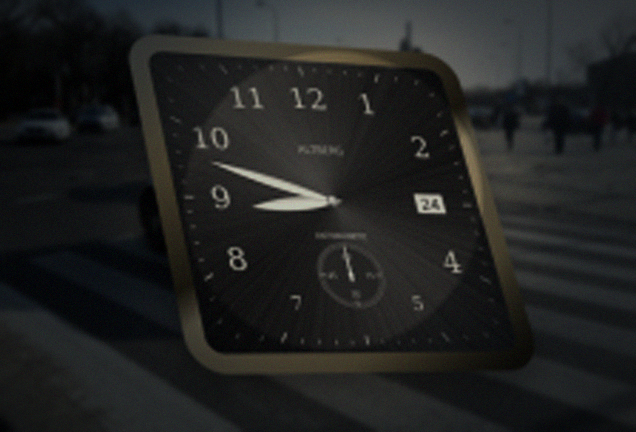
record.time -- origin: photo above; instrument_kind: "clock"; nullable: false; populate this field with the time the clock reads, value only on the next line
8:48
